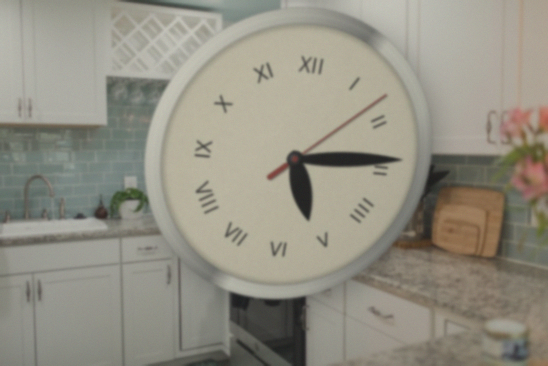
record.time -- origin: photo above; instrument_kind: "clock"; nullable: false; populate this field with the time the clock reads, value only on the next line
5:14:08
